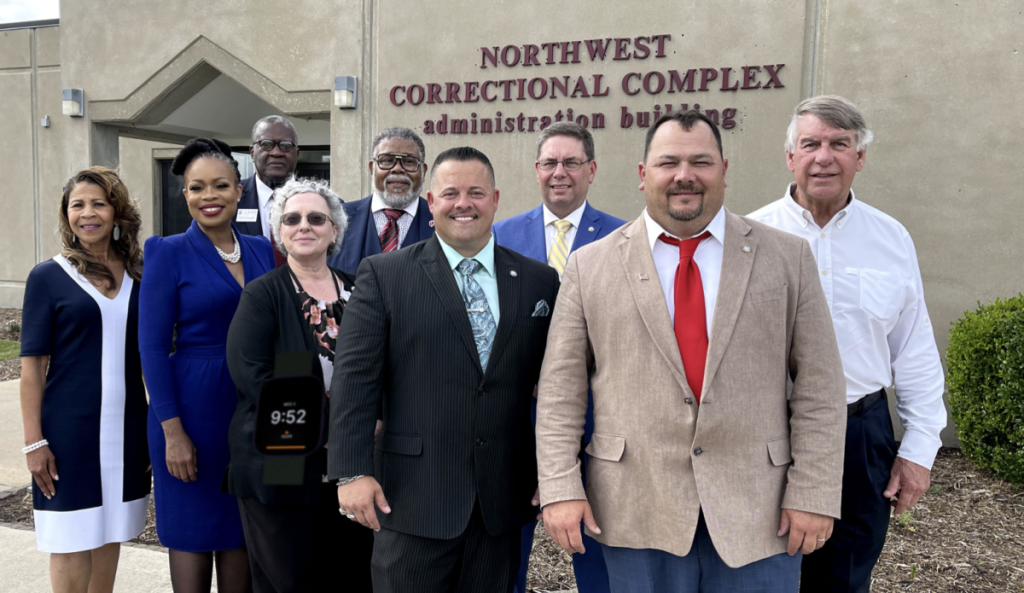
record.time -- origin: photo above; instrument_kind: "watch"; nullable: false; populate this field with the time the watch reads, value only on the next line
9:52
